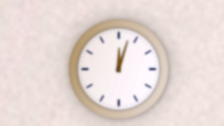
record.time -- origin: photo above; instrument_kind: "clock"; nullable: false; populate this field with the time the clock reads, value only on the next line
12:03
